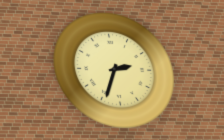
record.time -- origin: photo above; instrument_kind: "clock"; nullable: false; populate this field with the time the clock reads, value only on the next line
2:34
